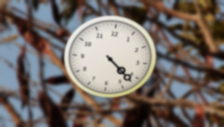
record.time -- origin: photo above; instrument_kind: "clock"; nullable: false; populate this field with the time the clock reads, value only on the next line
4:22
